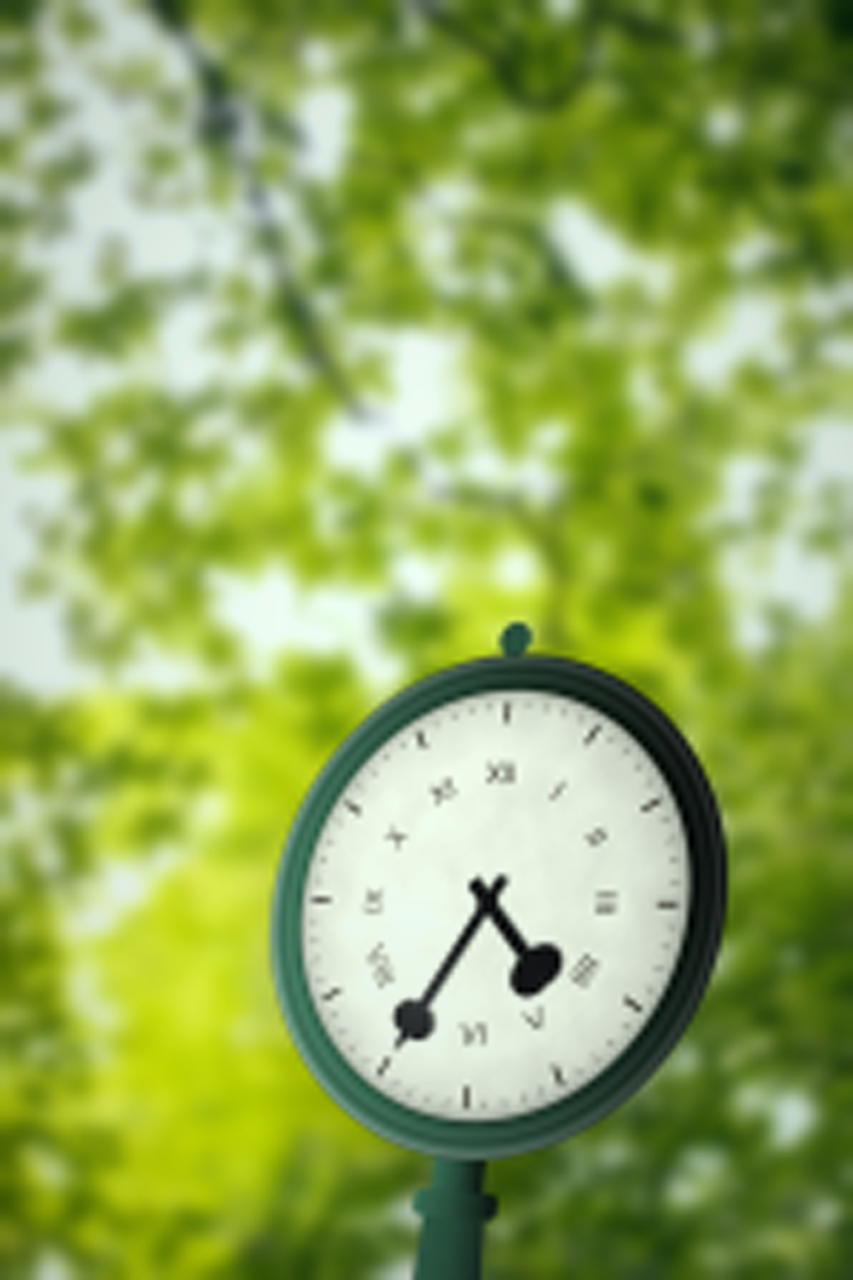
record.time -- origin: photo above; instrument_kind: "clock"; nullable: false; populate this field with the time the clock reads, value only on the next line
4:35
